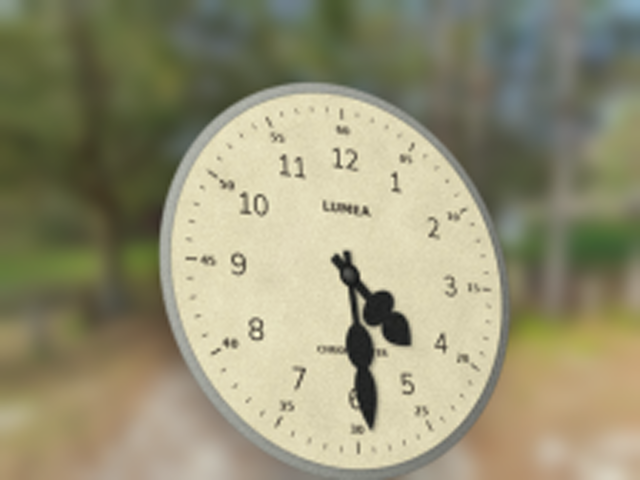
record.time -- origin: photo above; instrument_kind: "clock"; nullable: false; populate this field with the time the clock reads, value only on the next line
4:29
